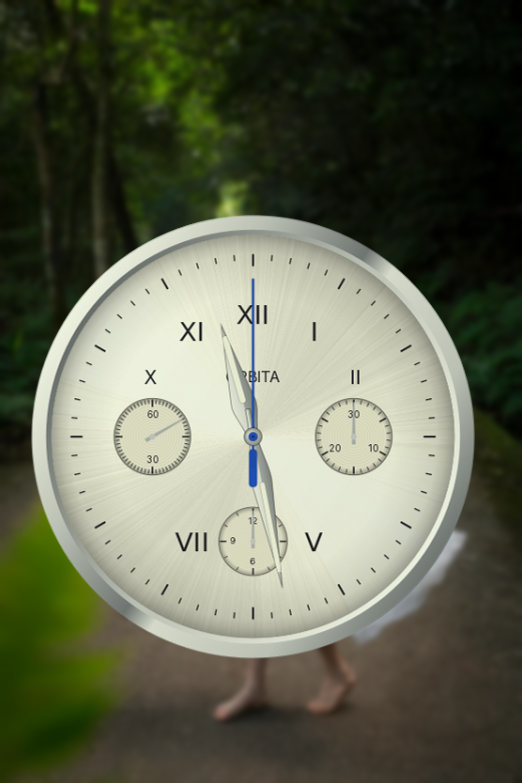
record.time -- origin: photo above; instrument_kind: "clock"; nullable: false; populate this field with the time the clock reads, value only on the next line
11:28:10
